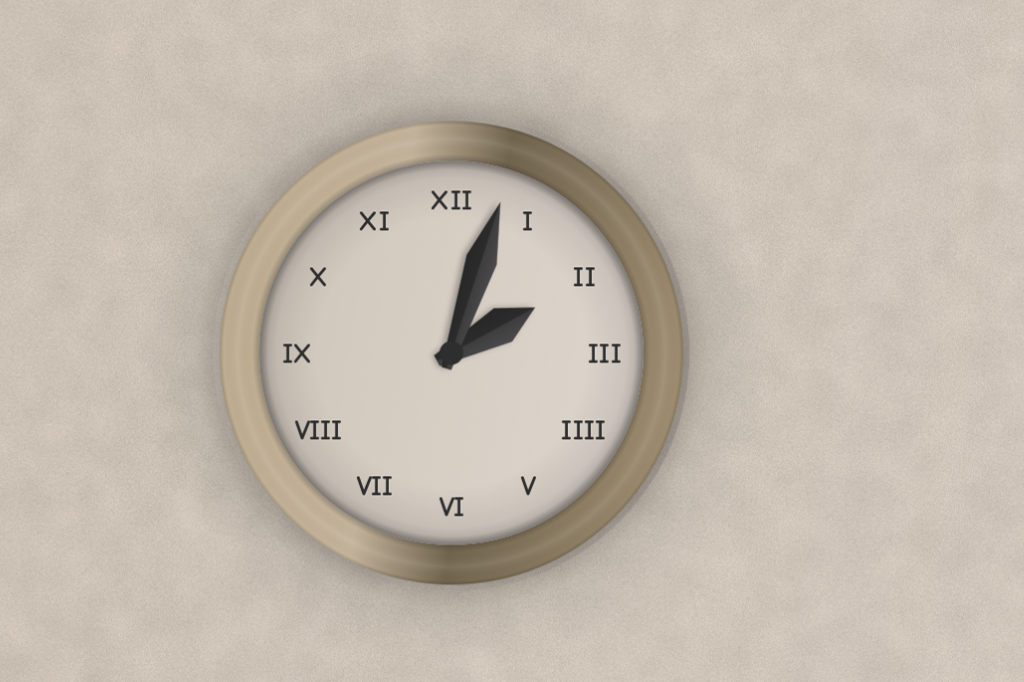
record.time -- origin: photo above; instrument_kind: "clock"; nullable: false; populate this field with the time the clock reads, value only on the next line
2:03
